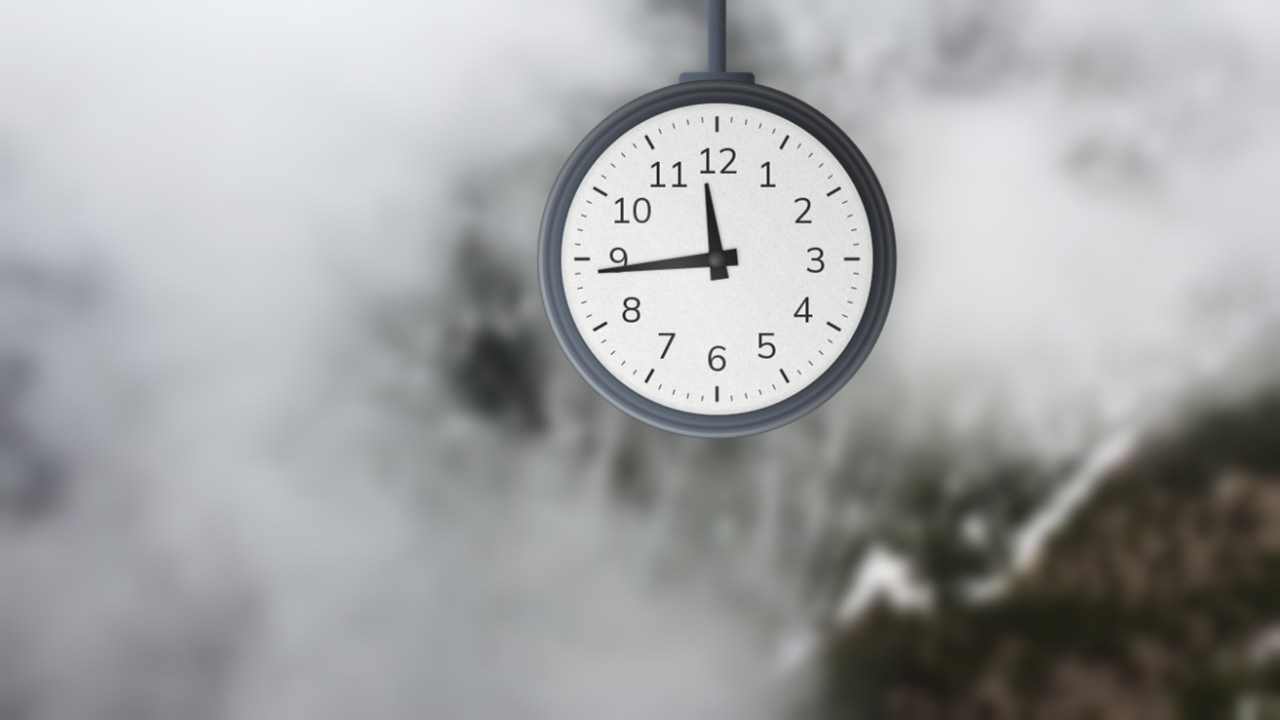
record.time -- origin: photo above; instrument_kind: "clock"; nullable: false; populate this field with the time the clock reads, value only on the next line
11:44
